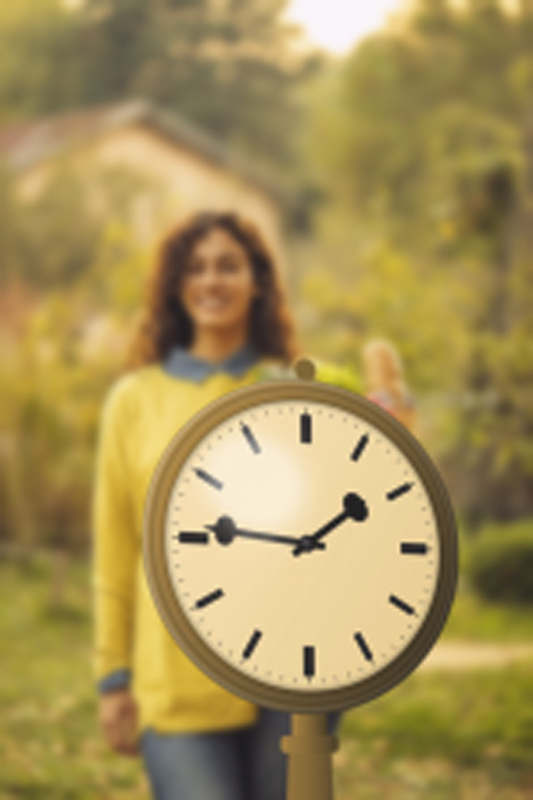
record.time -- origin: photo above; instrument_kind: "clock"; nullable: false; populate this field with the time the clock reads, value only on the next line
1:46
